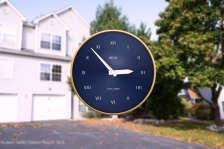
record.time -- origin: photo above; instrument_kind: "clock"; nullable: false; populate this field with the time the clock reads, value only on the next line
2:53
